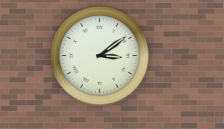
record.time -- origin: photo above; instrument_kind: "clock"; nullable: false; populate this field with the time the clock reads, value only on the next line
3:09
